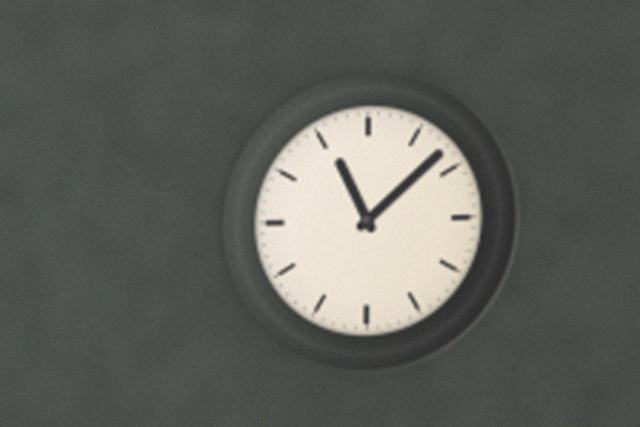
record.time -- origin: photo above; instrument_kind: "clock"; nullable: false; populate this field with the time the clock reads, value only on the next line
11:08
